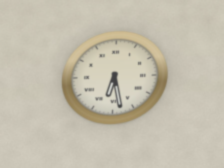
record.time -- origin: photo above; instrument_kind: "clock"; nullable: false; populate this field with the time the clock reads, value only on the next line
6:28
